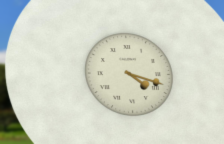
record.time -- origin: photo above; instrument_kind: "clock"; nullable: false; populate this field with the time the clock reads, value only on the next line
4:18
